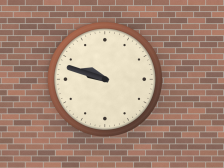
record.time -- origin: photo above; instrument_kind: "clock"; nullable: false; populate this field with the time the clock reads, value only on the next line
9:48
